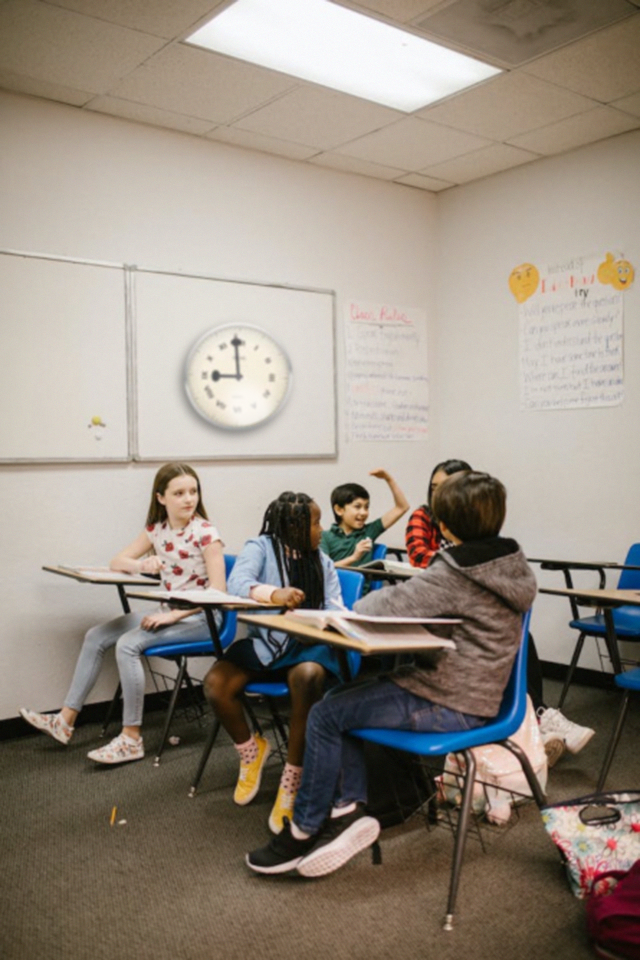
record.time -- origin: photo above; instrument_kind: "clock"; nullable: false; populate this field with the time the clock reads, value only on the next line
8:59
